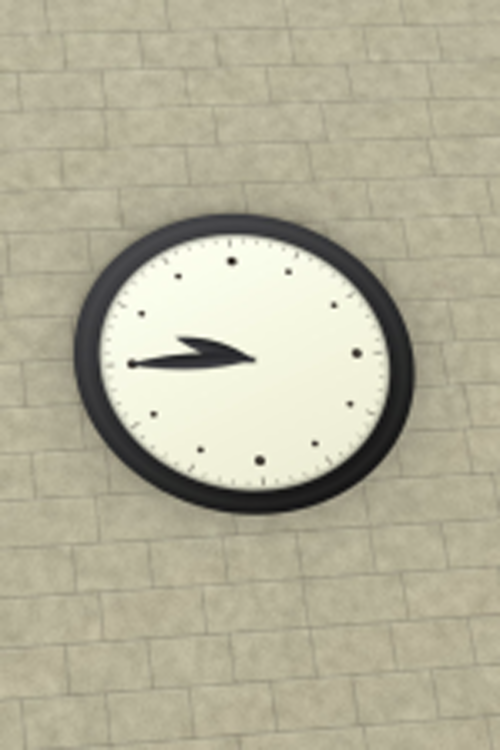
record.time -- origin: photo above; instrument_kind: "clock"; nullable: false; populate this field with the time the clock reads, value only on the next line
9:45
